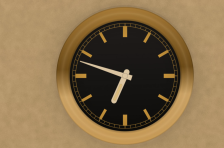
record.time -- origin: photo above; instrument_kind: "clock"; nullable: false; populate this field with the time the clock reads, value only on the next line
6:48
